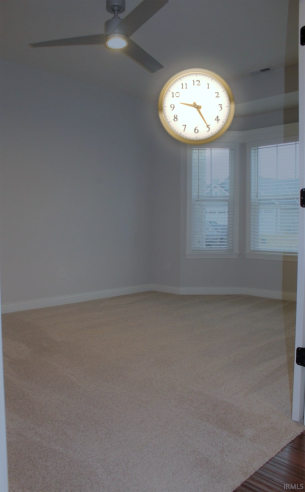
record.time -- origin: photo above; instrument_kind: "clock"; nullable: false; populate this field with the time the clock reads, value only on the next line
9:25
